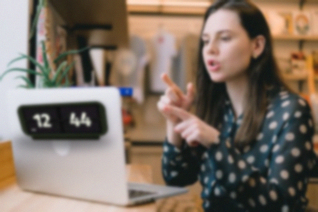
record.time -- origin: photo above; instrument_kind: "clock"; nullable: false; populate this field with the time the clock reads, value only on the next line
12:44
